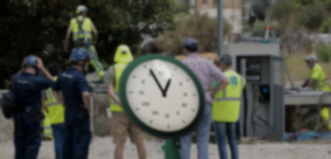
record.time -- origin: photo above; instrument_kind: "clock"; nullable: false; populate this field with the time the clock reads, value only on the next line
12:56
